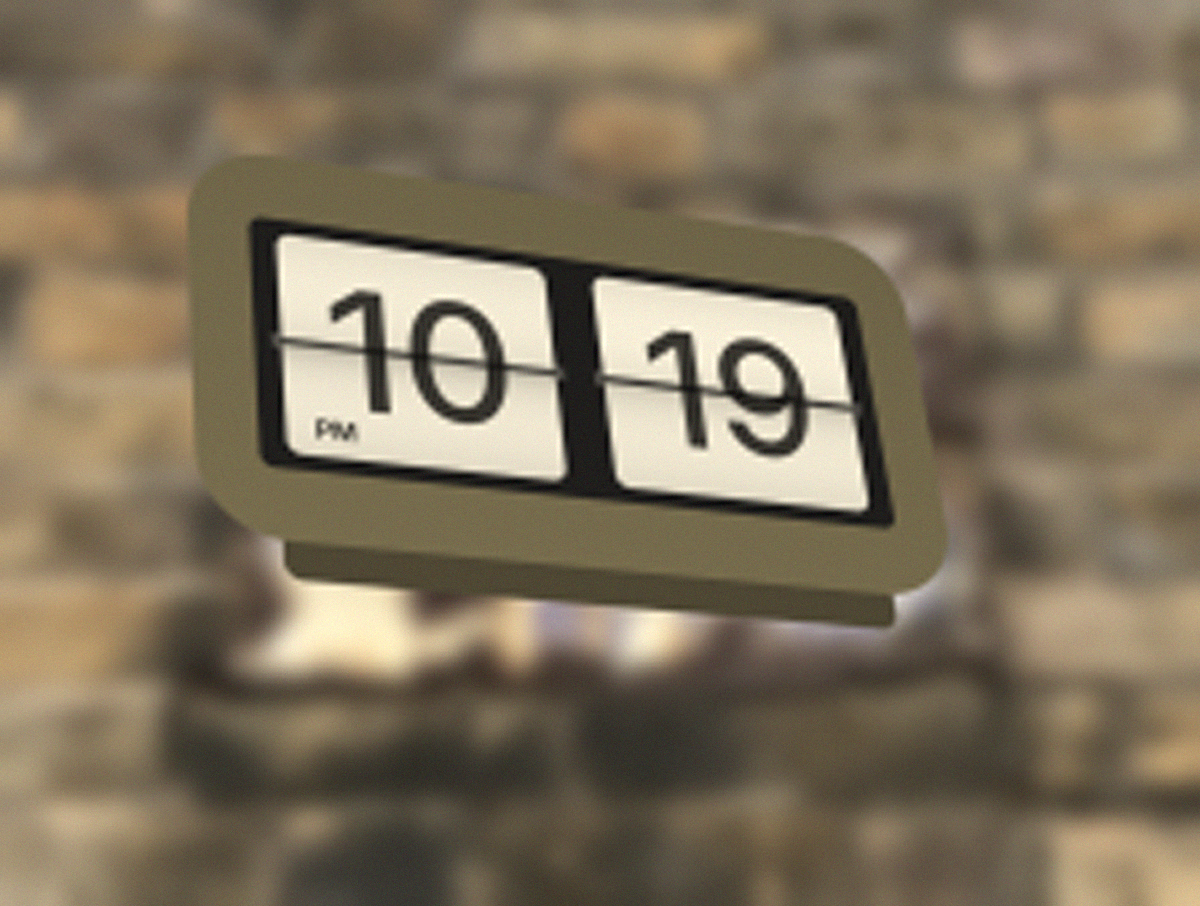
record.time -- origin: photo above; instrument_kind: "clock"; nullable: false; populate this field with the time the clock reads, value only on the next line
10:19
